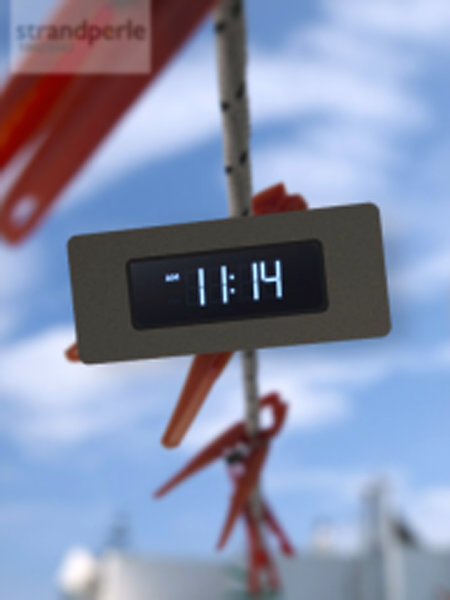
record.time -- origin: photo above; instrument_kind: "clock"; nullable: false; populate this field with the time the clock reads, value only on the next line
11:14
